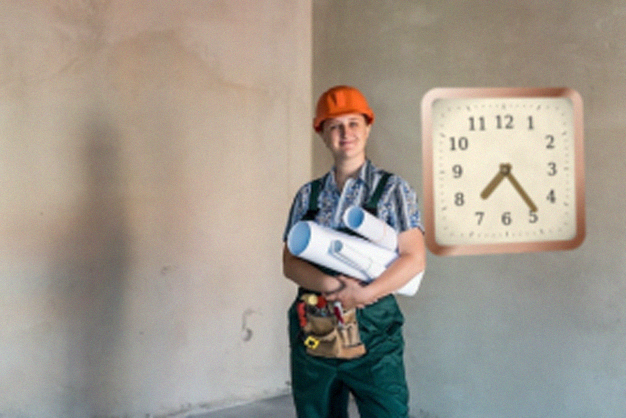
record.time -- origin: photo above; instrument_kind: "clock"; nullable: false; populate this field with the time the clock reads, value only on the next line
7:24
